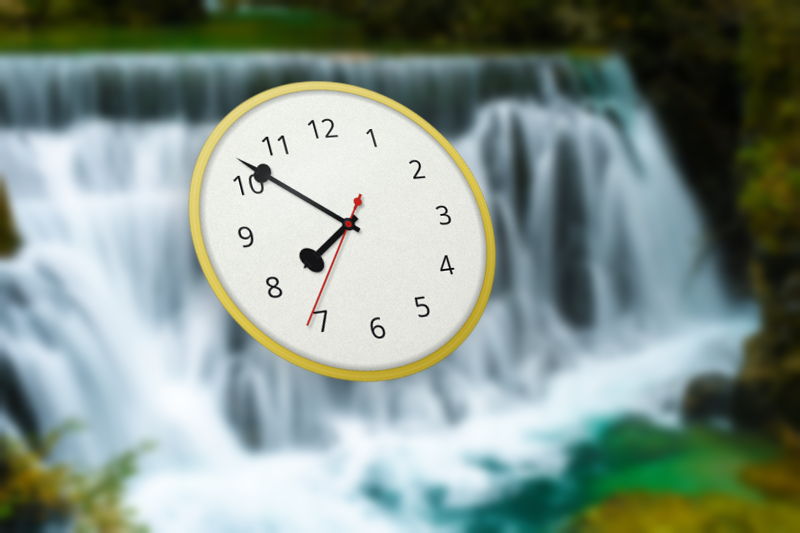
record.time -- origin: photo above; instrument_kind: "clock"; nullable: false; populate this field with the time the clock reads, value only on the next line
7:51:36
